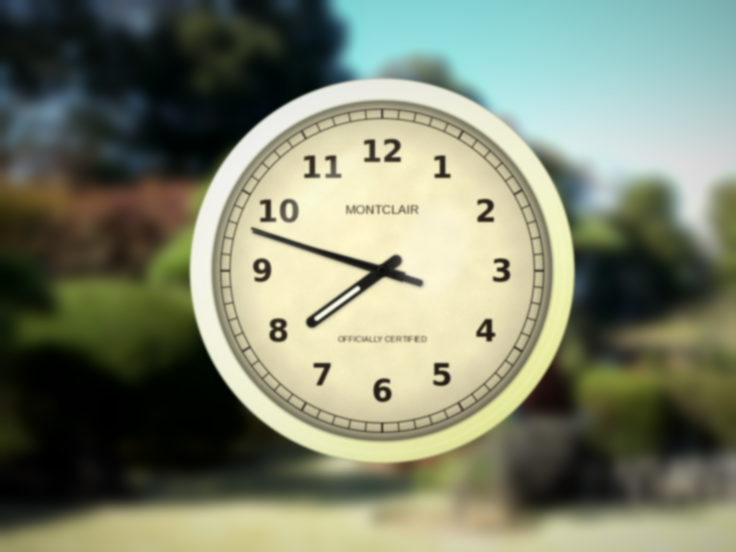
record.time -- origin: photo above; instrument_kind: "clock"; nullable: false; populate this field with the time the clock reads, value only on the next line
7:47:48
